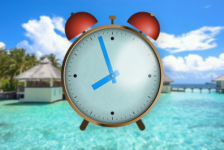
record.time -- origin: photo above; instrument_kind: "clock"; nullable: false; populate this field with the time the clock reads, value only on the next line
7:57
